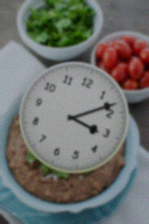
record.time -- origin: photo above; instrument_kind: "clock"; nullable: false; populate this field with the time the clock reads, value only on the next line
3:08
